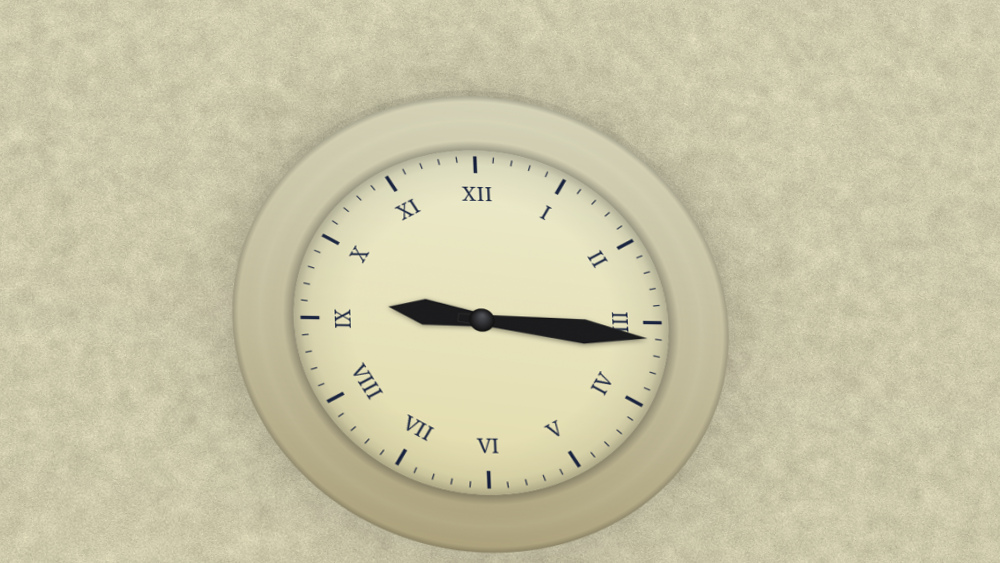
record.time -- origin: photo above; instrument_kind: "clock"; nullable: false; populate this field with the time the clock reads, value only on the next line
9:16
